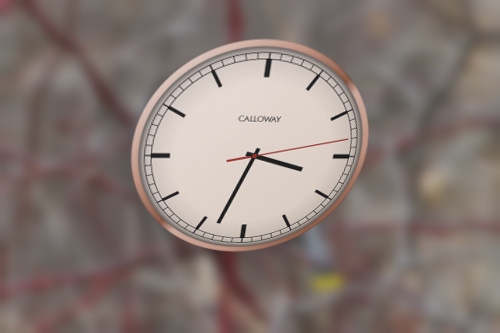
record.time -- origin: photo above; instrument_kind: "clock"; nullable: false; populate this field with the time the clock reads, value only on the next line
3:33:13
